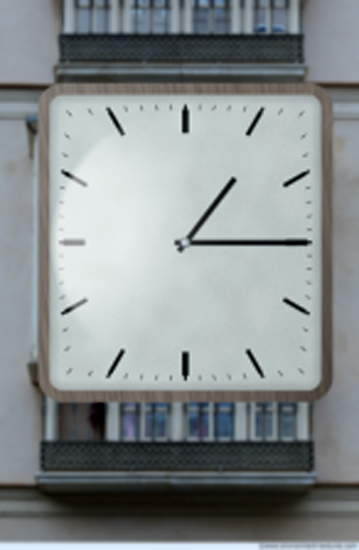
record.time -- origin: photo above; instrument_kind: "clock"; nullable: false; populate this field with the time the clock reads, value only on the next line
1:15
